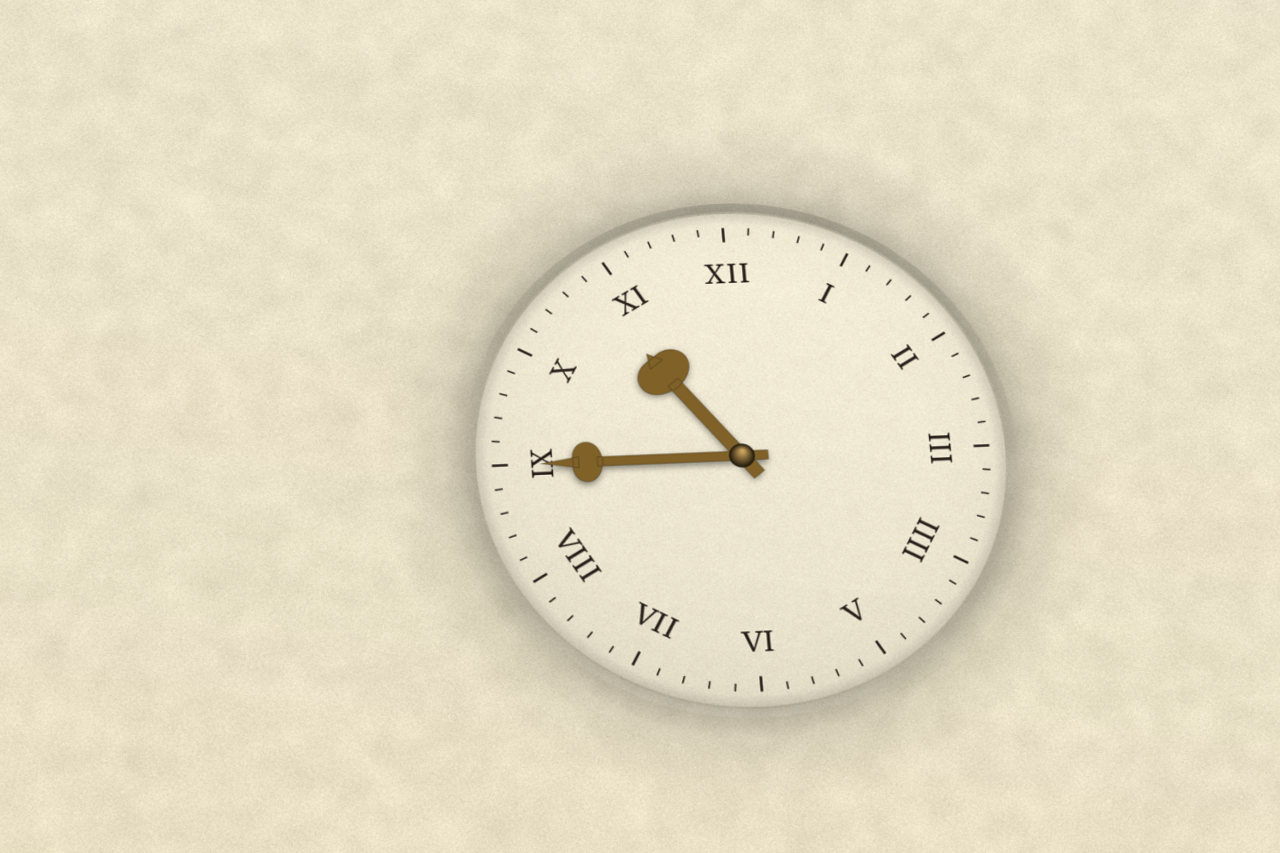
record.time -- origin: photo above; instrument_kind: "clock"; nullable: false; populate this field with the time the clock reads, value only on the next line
10:45
